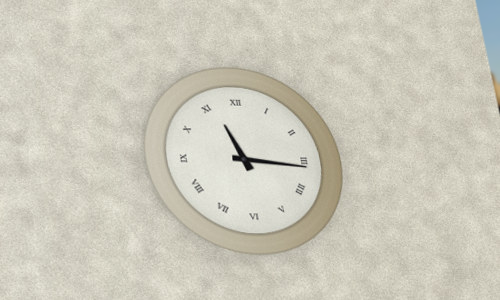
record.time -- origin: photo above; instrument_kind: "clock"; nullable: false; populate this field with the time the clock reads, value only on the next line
11:16
